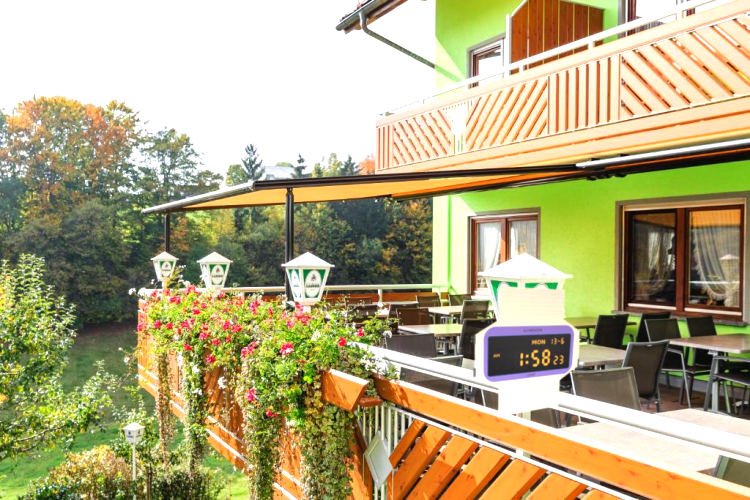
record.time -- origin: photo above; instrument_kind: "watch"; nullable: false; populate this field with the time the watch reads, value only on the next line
1:58:23
